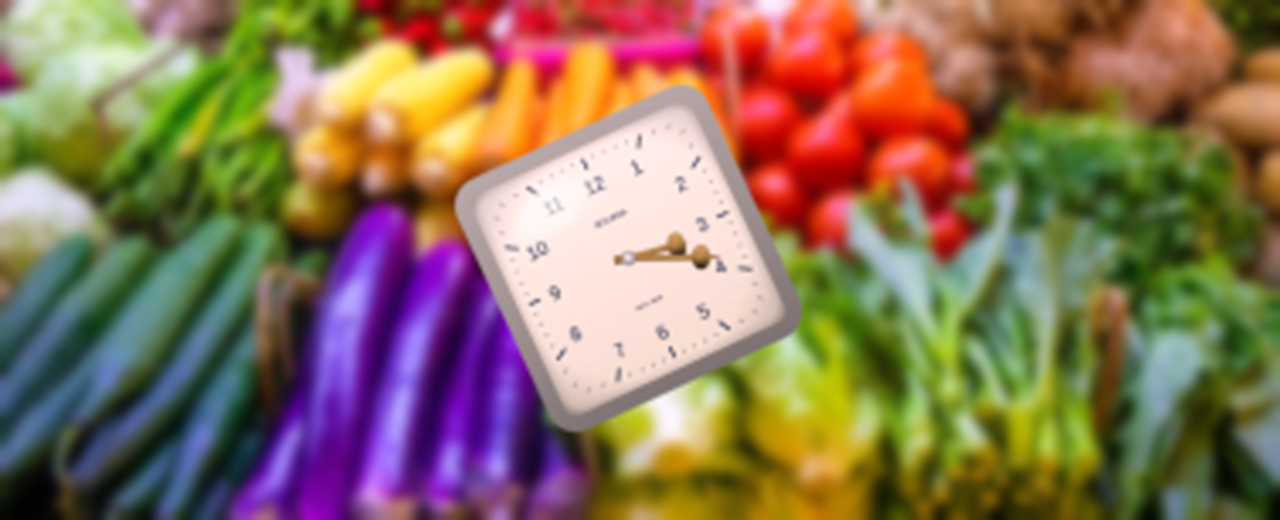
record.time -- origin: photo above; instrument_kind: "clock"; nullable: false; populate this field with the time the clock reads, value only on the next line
3:19
